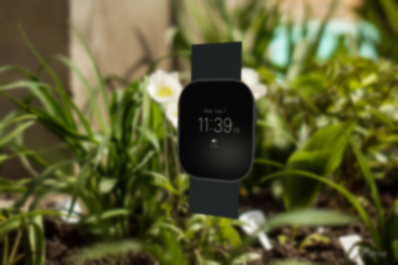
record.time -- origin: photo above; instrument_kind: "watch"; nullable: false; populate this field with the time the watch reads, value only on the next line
11:39
